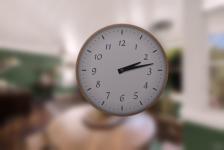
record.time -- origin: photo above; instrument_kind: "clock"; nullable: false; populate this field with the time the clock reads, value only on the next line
2:13
